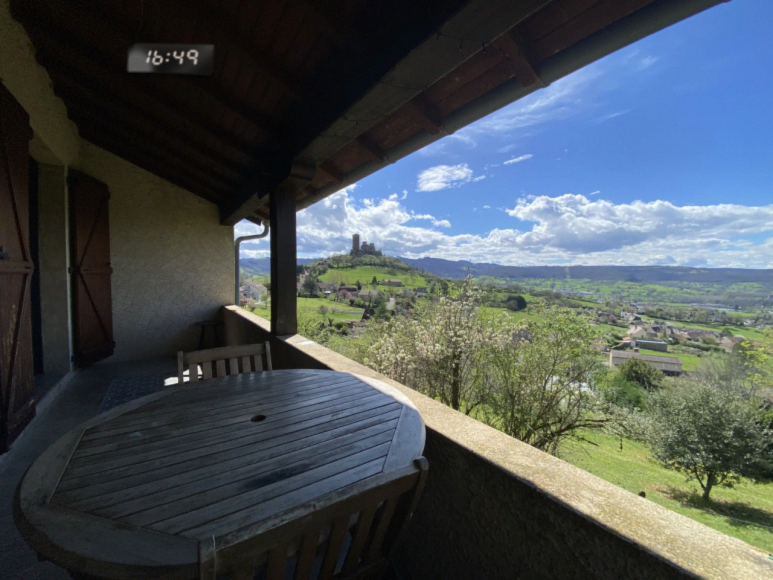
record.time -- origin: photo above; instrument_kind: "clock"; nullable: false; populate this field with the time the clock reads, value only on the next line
16:49
